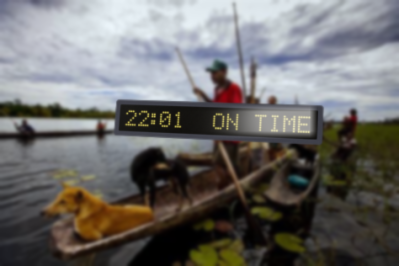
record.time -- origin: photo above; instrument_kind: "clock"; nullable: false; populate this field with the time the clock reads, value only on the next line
22:01
